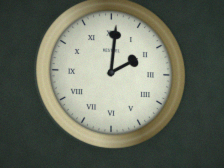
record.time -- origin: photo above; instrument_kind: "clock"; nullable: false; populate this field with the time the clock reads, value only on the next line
2:01
